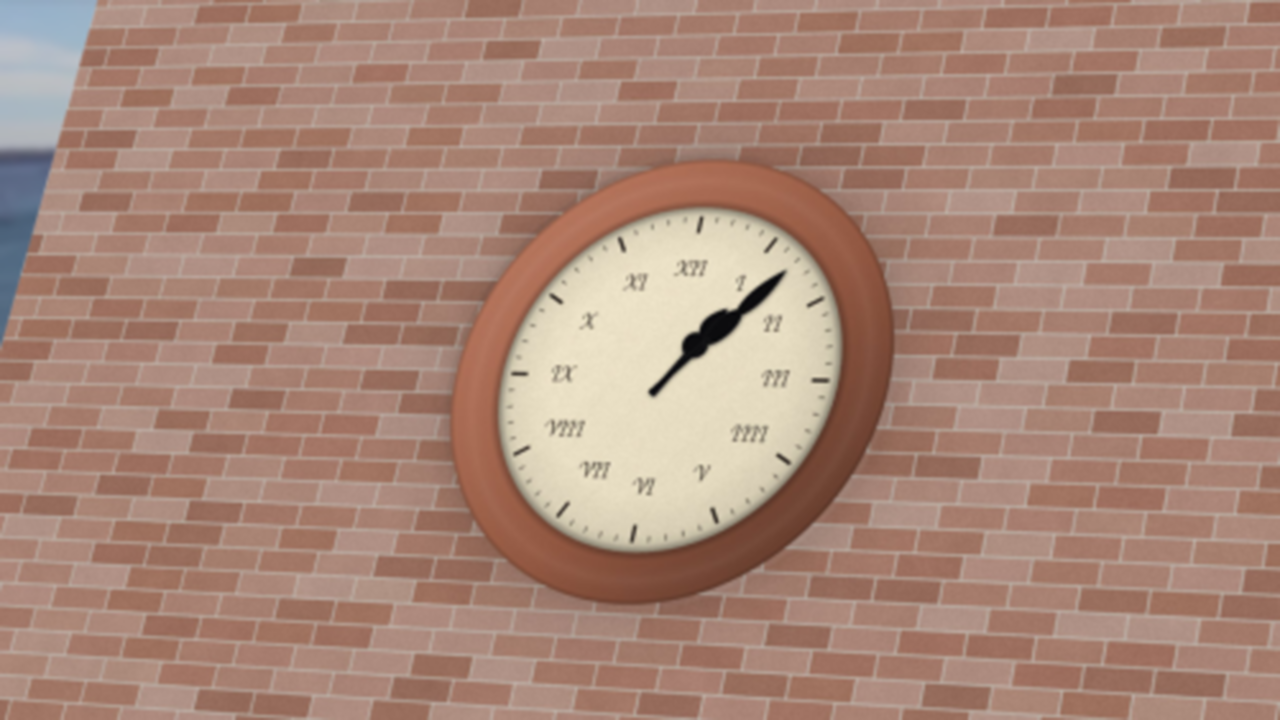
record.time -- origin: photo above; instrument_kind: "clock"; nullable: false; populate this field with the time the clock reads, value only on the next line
1:07
